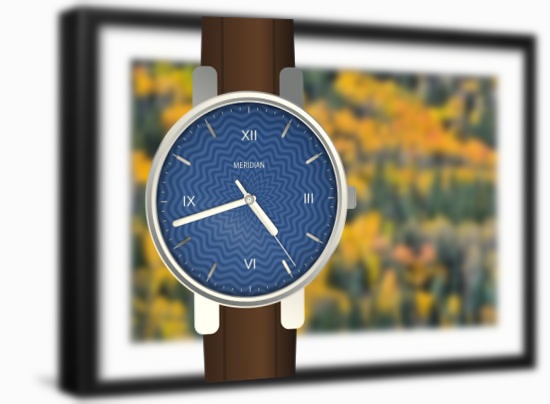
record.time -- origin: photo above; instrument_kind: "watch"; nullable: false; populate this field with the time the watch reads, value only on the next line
4:42:24
